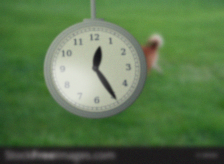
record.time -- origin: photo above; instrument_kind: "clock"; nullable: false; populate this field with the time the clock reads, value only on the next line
12:25
